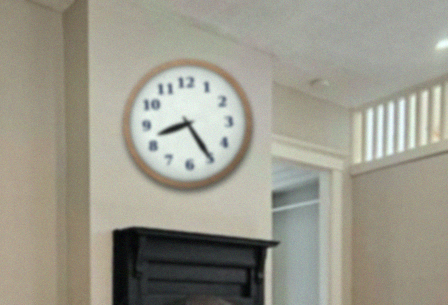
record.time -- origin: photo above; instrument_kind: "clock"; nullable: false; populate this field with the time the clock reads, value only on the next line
8:25
